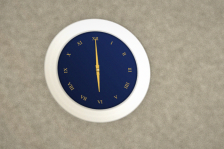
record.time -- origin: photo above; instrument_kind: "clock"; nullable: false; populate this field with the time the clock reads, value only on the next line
6:00
